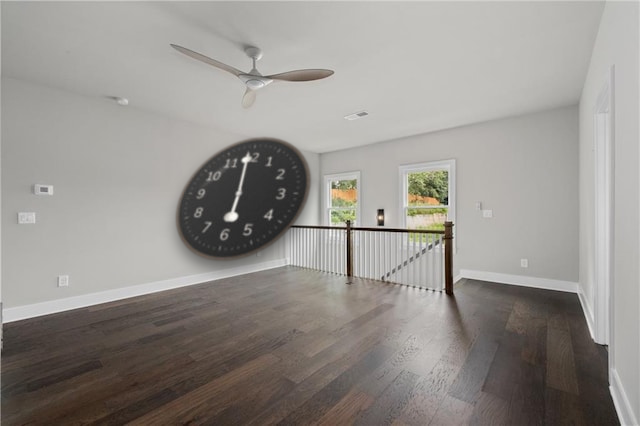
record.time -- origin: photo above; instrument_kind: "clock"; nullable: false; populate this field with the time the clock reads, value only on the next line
5:59
